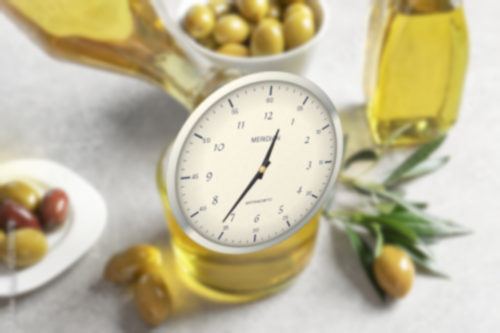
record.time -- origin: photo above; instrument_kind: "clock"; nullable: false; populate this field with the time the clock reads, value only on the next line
12:36
